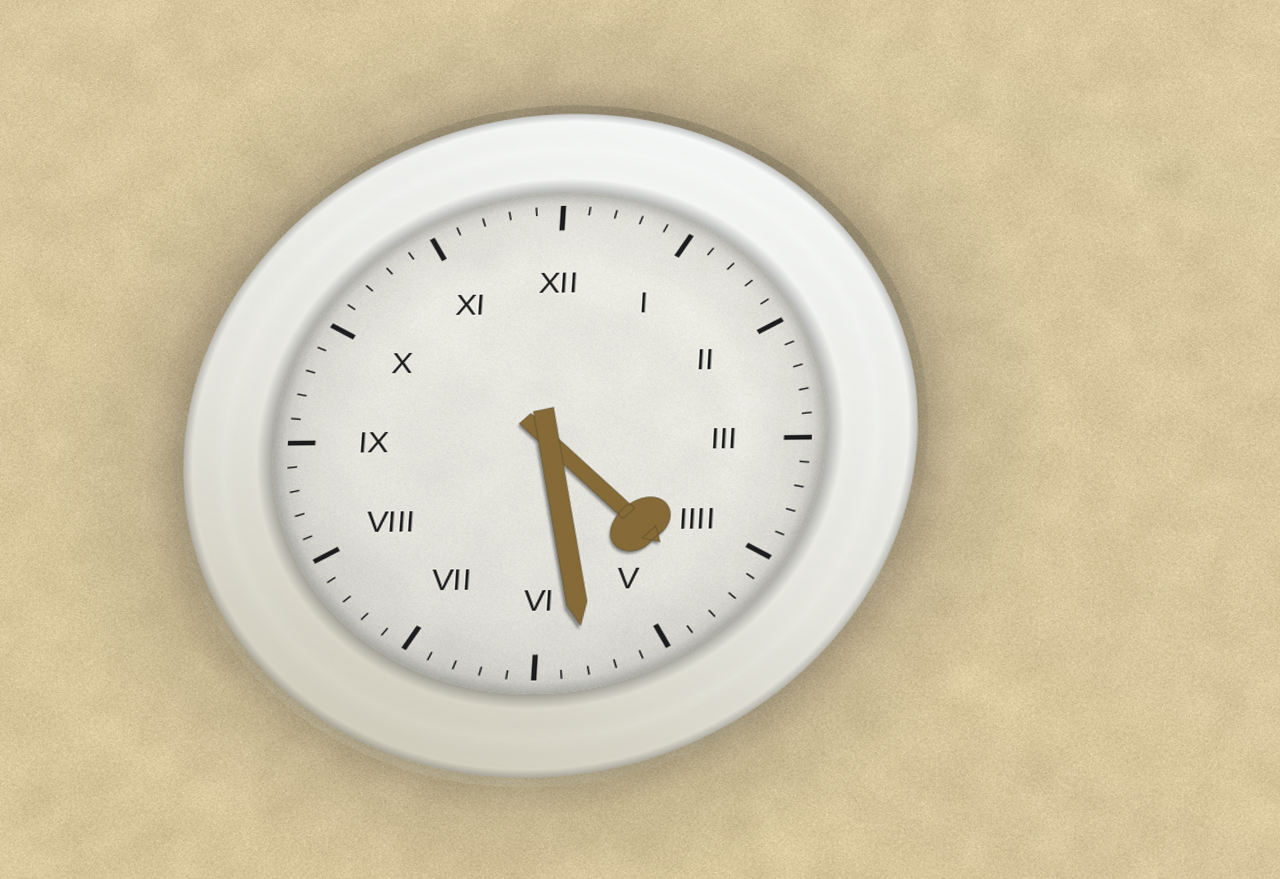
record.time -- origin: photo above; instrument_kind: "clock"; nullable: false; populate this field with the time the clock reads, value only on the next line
4:28
